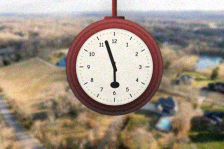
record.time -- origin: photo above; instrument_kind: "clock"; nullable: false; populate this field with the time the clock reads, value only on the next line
5:57
